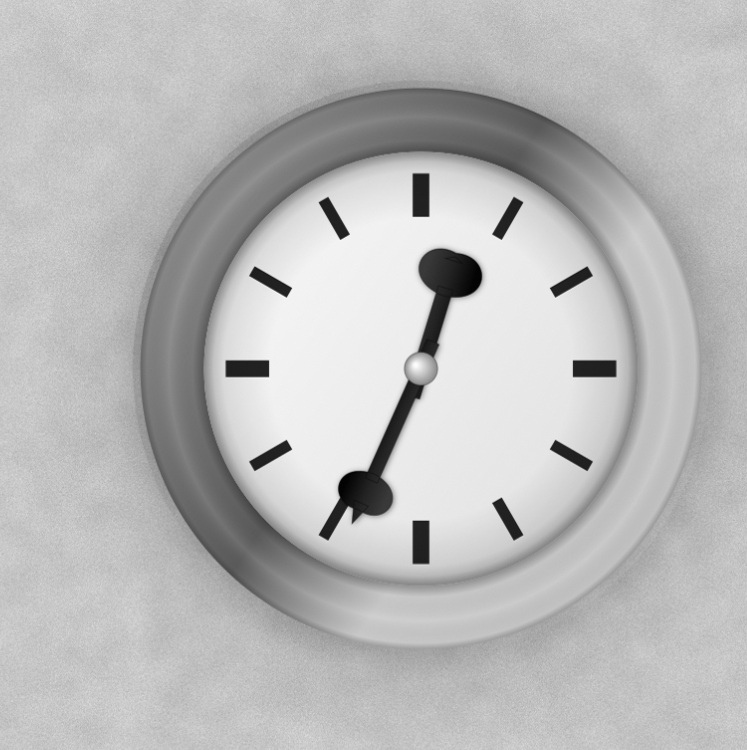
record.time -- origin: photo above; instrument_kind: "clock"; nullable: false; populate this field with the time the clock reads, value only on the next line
12:34
